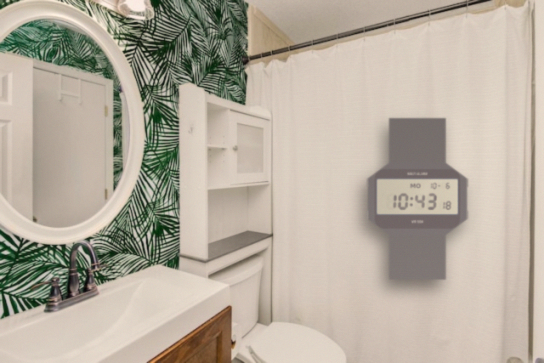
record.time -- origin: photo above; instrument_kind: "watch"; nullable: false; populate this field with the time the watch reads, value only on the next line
10:43
